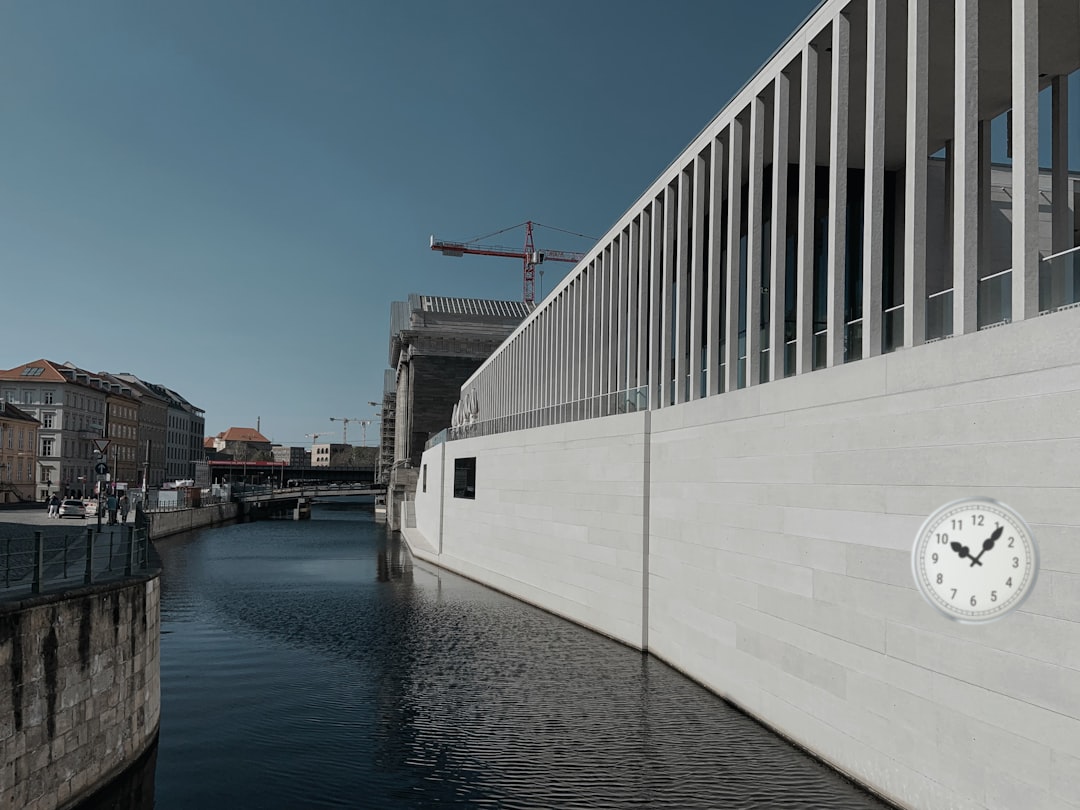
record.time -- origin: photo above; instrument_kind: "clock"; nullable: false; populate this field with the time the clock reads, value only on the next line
10:06
